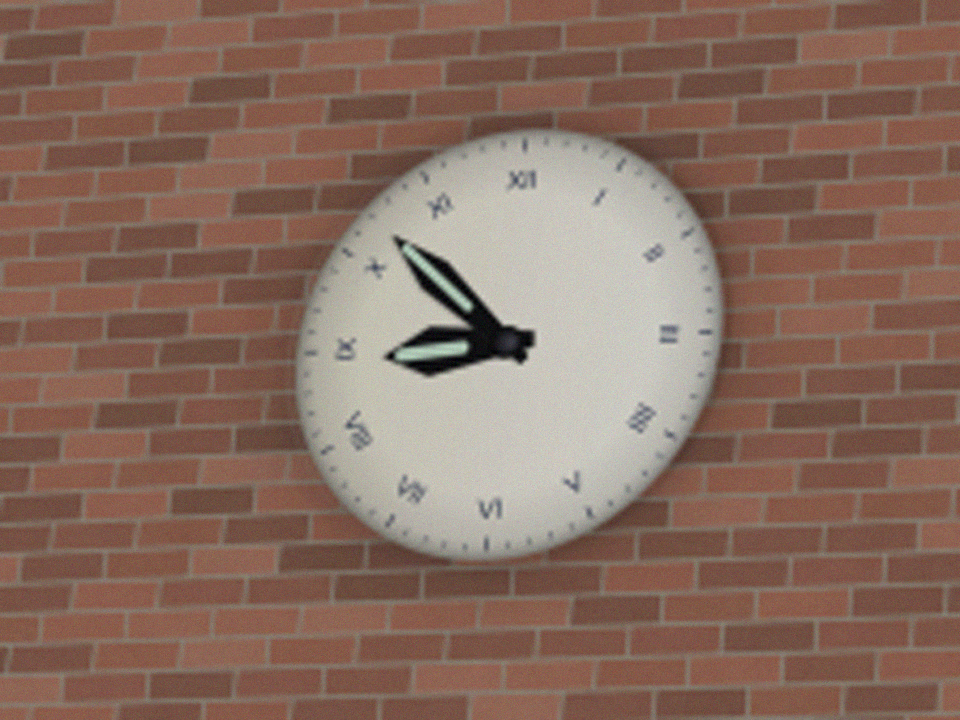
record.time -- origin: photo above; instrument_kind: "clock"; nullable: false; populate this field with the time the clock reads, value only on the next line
8:52
